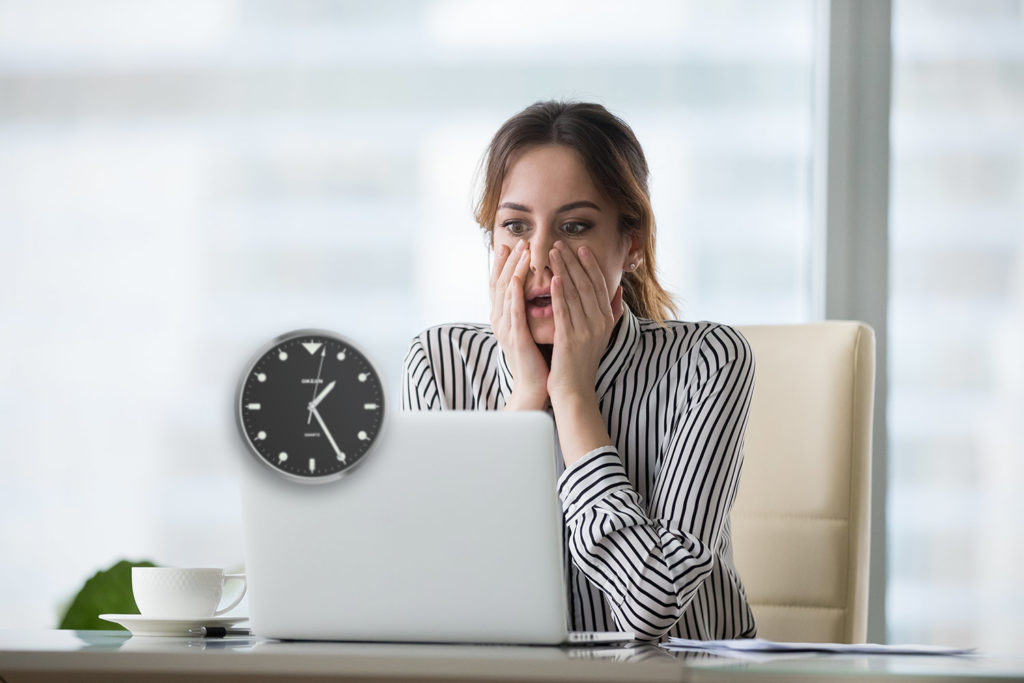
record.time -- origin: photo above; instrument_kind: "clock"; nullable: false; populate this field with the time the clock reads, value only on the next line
1:25:02
